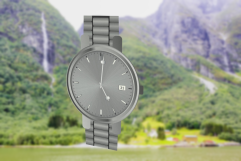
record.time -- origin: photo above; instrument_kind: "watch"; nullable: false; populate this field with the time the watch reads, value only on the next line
5:01
